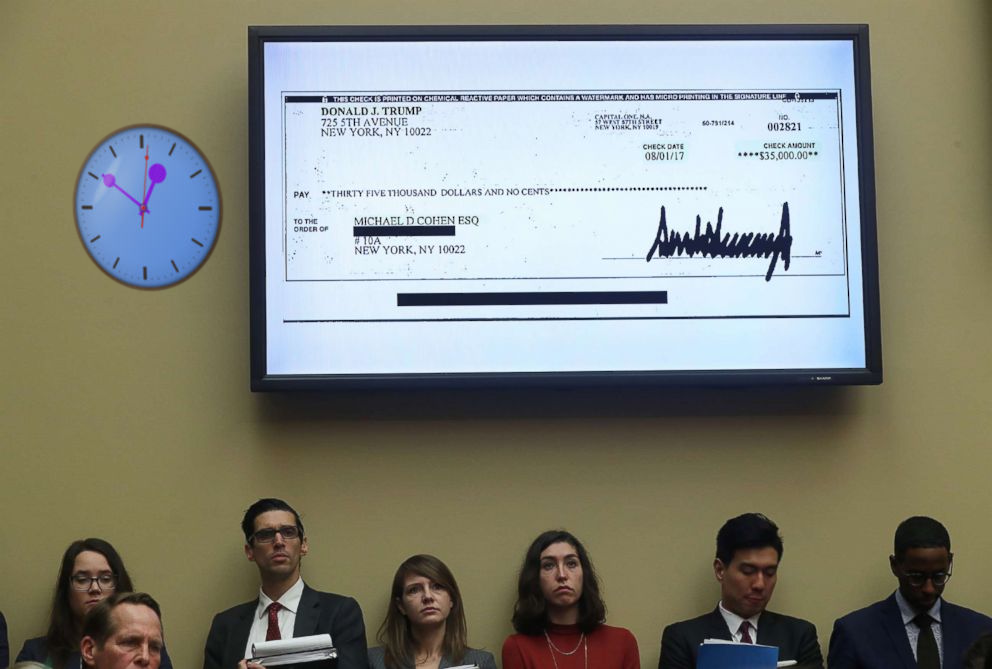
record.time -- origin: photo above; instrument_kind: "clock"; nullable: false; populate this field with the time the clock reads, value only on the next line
12:51:01
